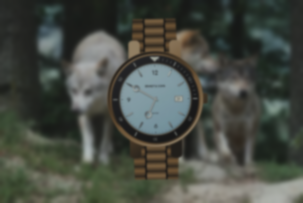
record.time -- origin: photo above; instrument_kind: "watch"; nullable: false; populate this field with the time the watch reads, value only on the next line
6:50
